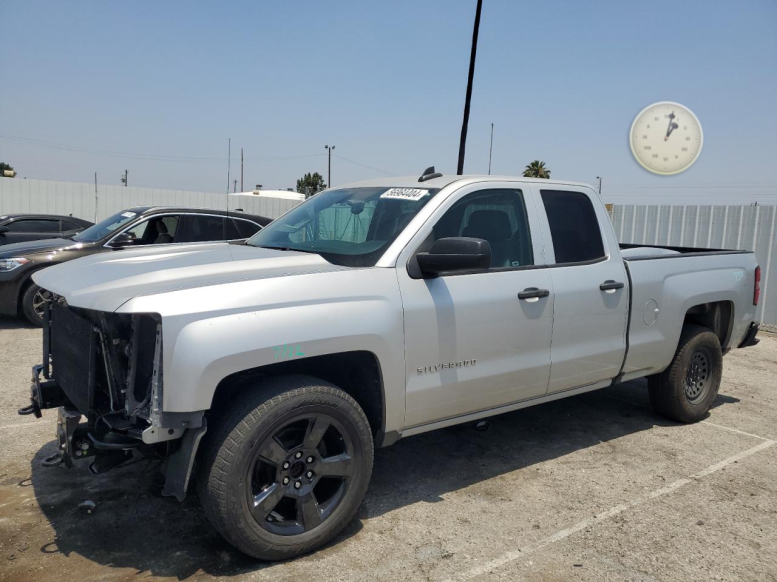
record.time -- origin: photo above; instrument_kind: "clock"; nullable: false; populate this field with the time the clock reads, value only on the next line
1:02
